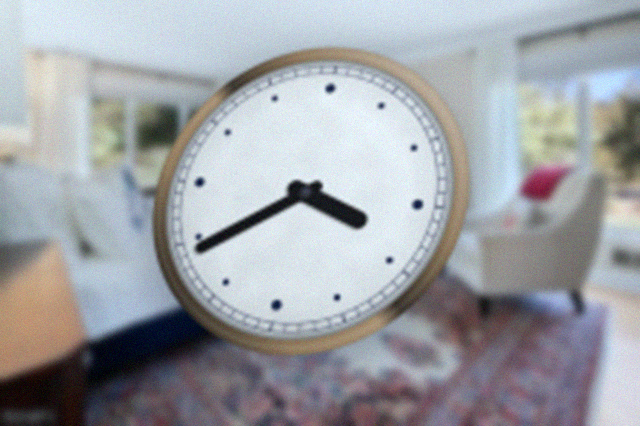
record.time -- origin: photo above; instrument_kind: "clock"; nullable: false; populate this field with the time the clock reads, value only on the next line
3:39
